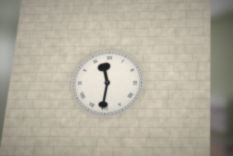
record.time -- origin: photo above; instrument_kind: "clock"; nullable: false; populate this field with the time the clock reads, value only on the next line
11:31
